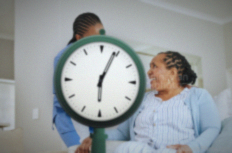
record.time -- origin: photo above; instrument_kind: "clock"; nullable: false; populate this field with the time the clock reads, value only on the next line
6:04
